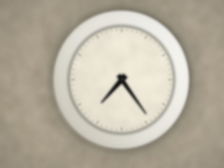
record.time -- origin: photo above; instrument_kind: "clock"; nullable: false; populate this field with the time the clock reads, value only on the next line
7:24
